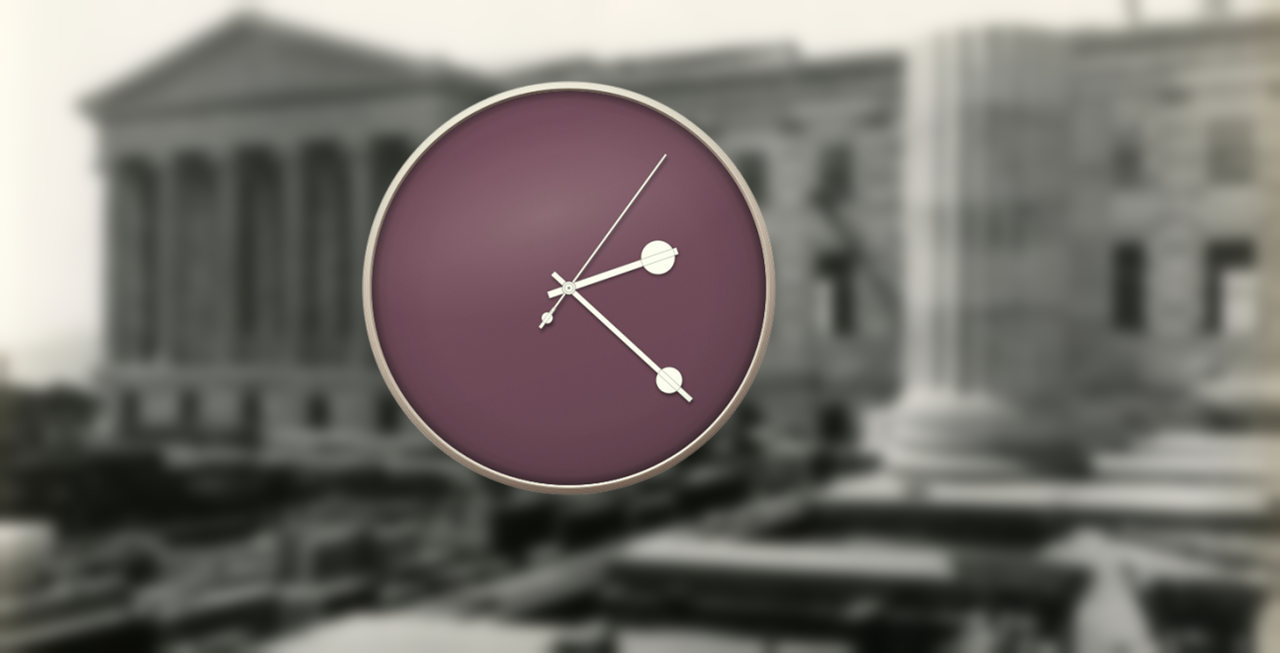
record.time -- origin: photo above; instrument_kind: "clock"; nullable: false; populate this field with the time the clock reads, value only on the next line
2:22:06
